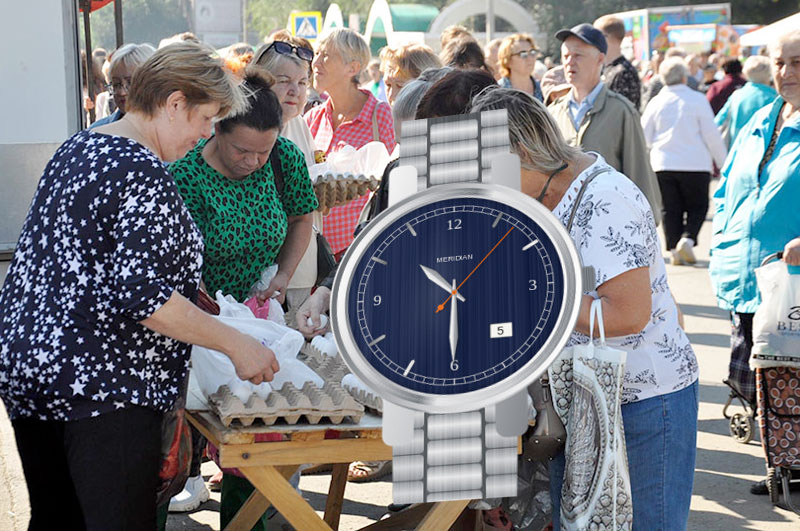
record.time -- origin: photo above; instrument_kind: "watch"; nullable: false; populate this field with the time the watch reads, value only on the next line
10:30:07
